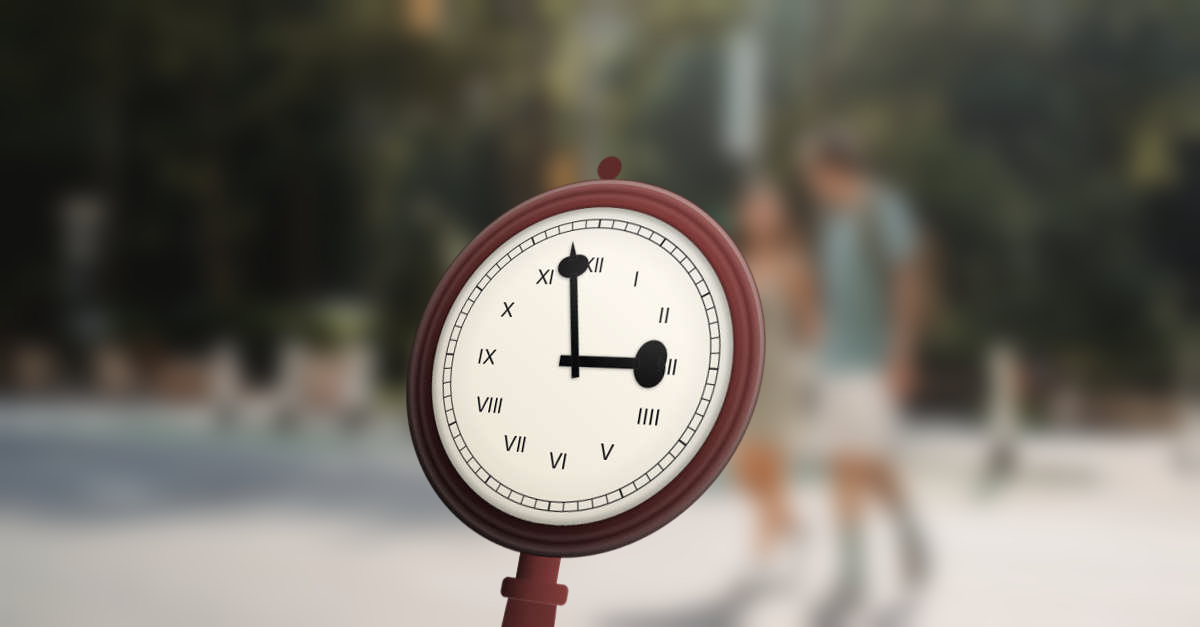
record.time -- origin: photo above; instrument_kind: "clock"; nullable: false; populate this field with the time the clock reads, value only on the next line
2:58
